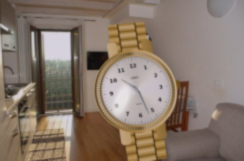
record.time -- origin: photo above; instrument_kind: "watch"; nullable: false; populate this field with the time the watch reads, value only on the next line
10:27
